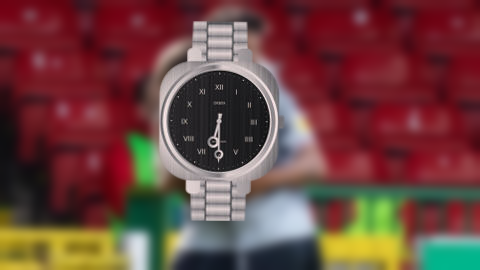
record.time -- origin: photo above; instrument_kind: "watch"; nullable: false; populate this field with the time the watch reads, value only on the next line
6:30
